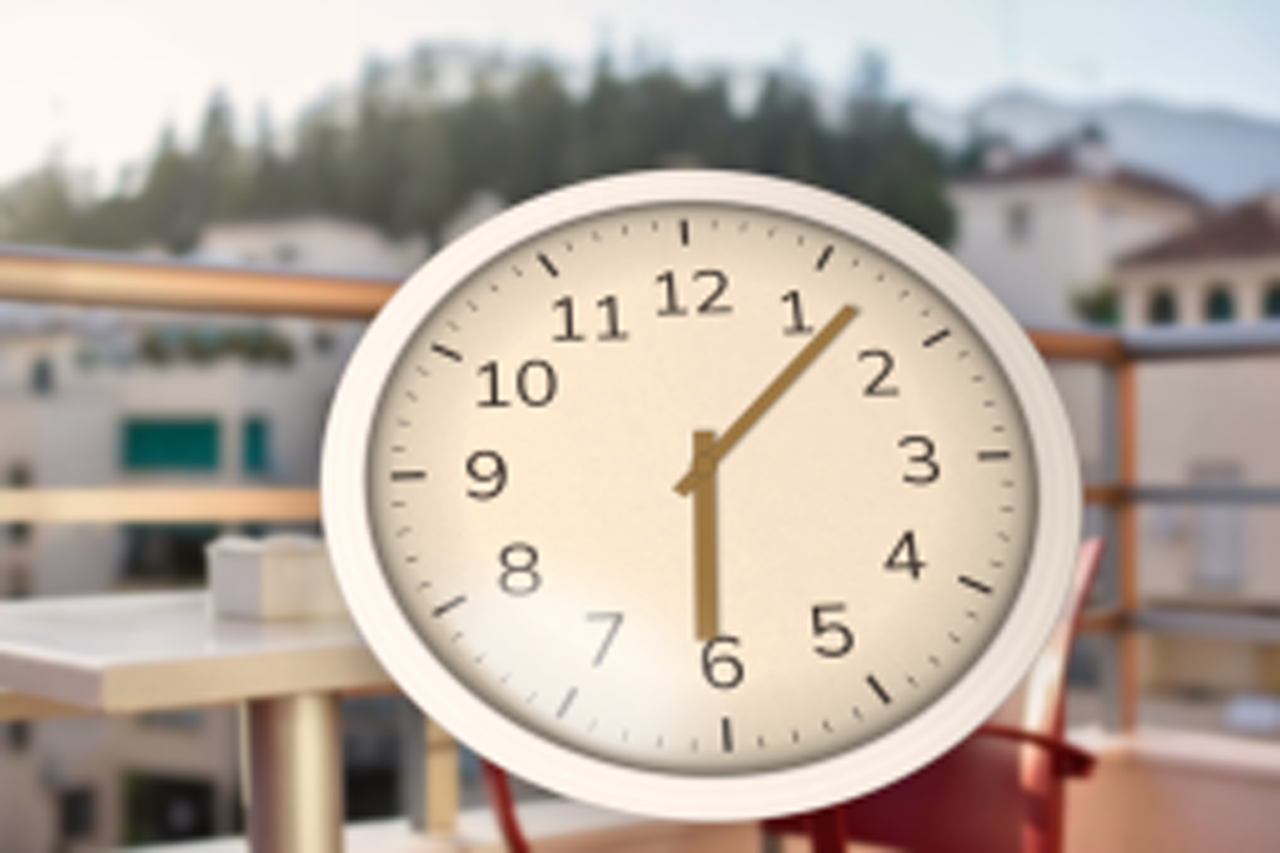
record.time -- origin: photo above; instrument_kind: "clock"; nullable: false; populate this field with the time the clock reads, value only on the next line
6:07
